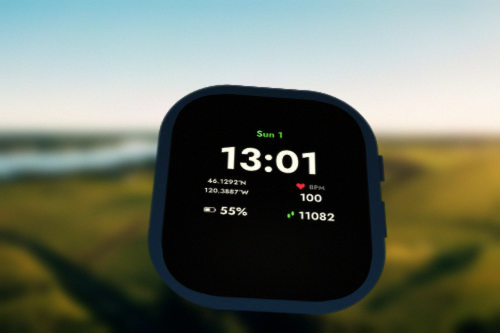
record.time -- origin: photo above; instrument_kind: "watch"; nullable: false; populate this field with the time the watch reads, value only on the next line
13:01
